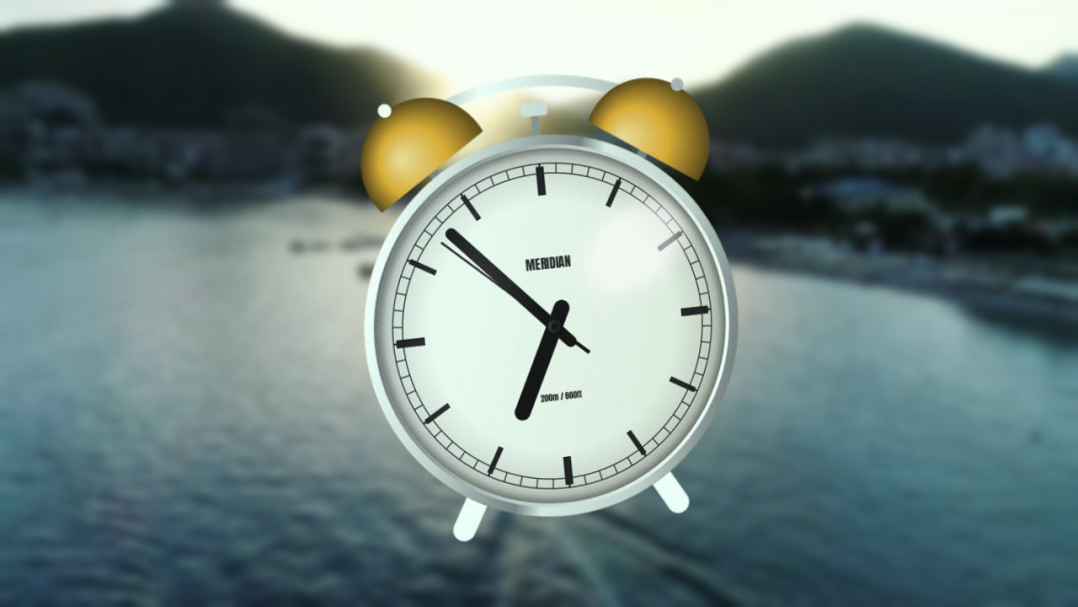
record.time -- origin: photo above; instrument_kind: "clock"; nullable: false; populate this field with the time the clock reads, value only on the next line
6:52:52
